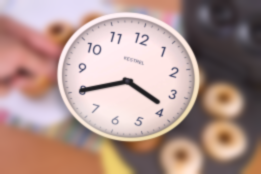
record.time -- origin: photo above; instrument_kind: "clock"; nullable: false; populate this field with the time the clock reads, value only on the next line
3:40
